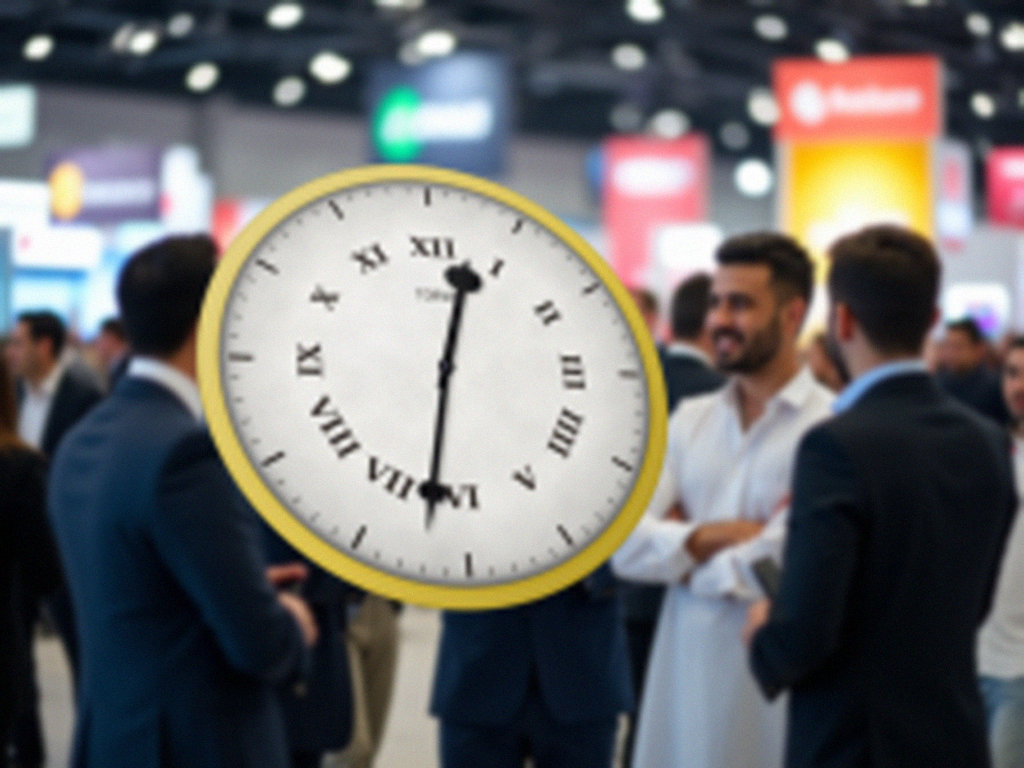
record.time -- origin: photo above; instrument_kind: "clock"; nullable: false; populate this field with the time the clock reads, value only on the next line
12:32
